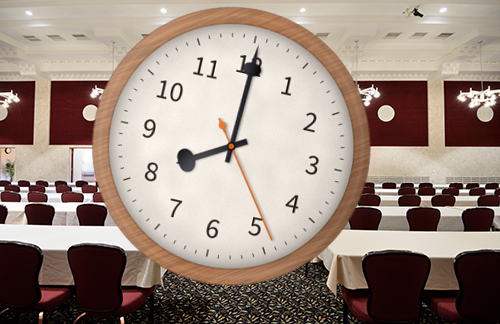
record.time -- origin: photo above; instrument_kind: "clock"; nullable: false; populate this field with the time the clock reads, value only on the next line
8:00:24
